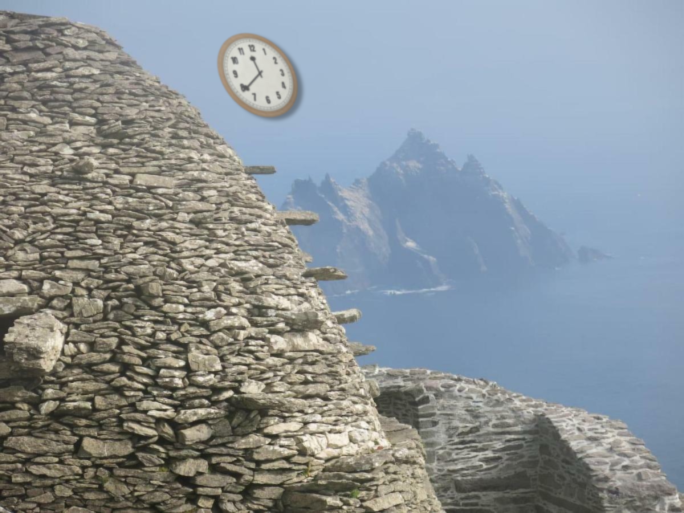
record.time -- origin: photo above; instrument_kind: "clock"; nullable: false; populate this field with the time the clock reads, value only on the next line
11:39
